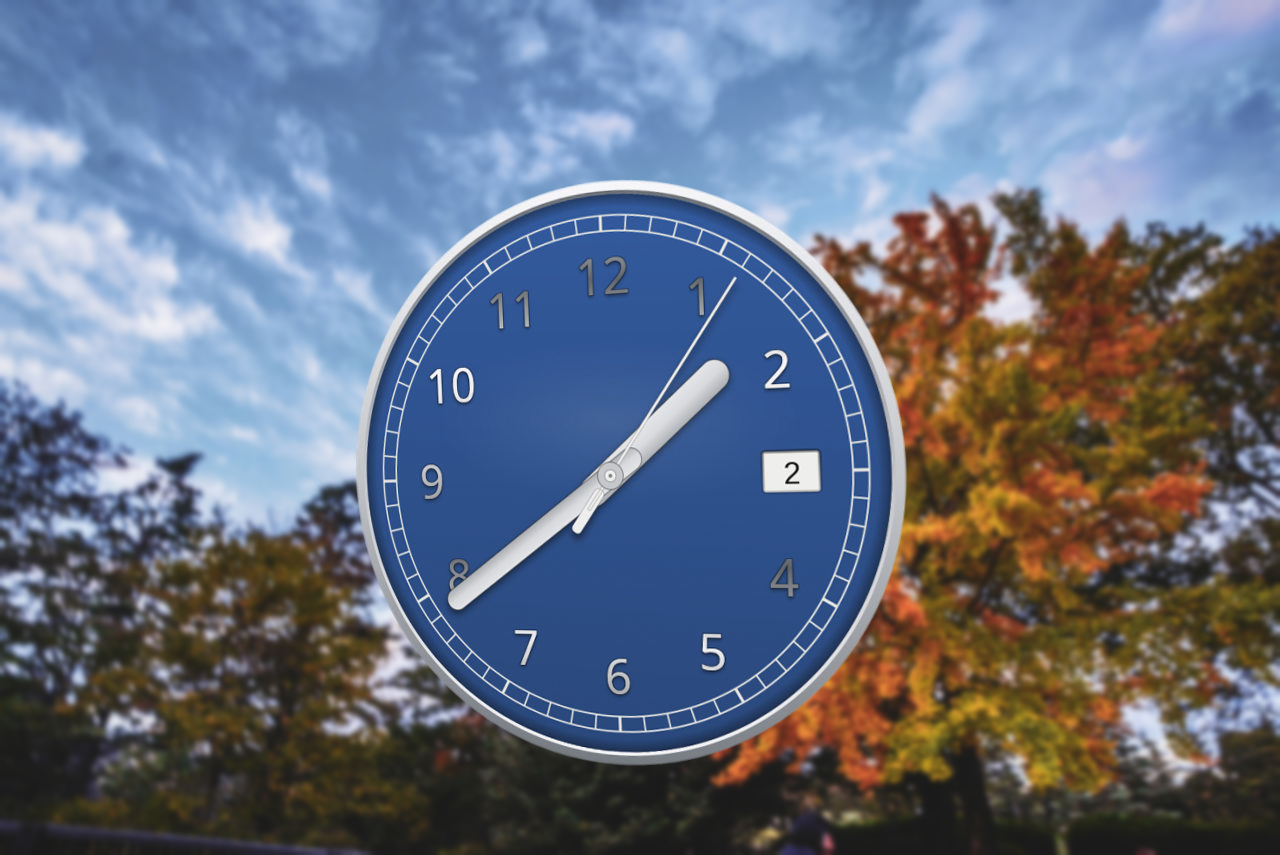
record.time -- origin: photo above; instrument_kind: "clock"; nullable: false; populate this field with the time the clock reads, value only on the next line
1:39:06
